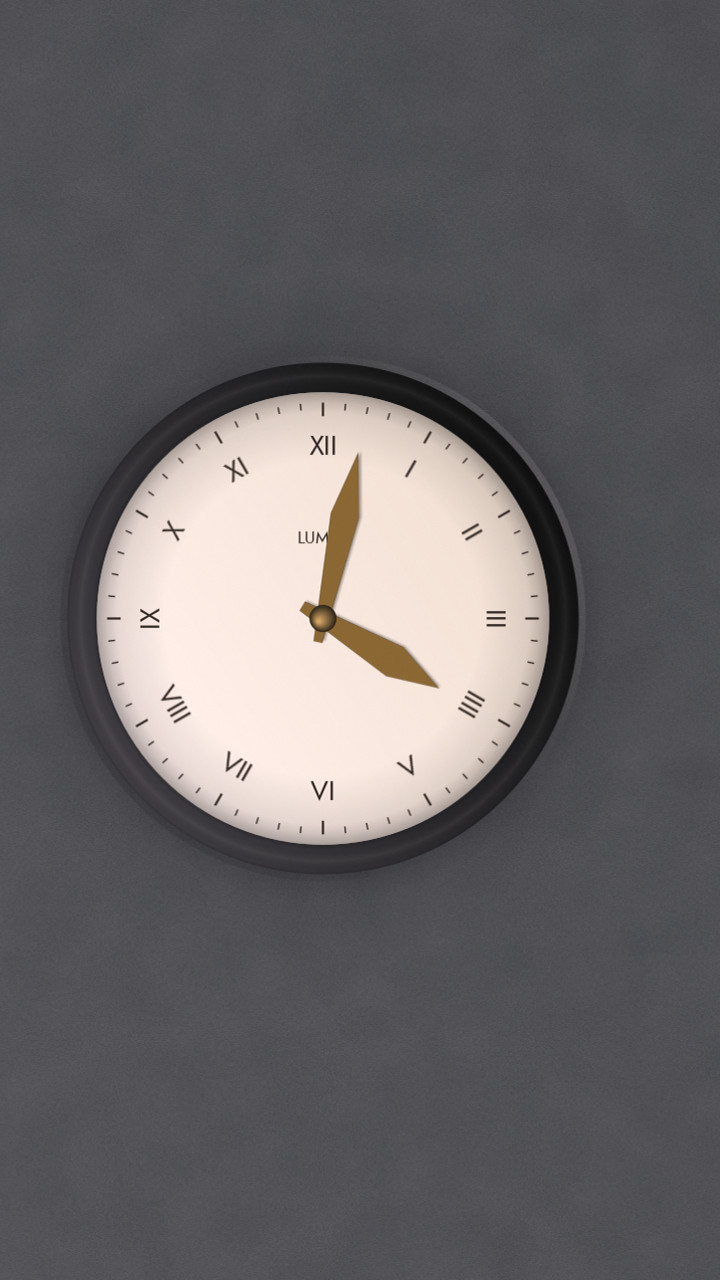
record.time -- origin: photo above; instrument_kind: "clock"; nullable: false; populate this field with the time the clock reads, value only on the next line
4:02
